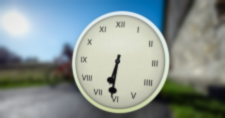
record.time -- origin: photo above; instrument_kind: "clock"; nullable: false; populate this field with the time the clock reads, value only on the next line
6:31
